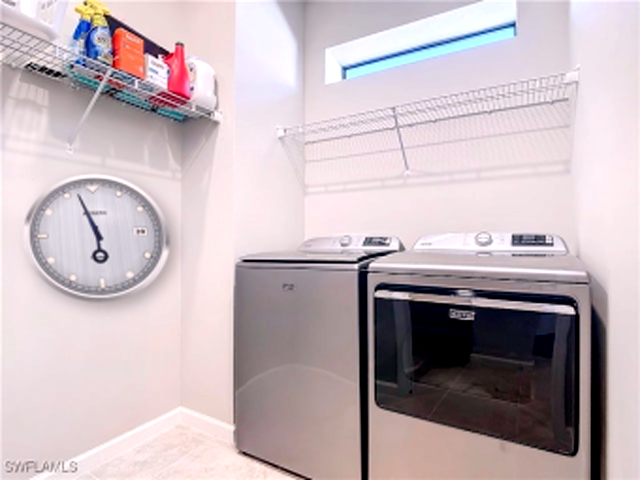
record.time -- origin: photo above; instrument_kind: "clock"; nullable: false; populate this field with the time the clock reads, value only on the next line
5:57
